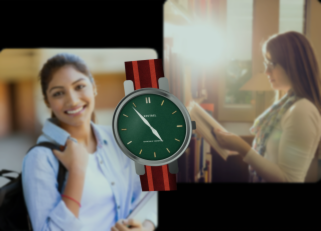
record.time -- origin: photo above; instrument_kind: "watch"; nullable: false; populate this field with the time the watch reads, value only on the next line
4:54
